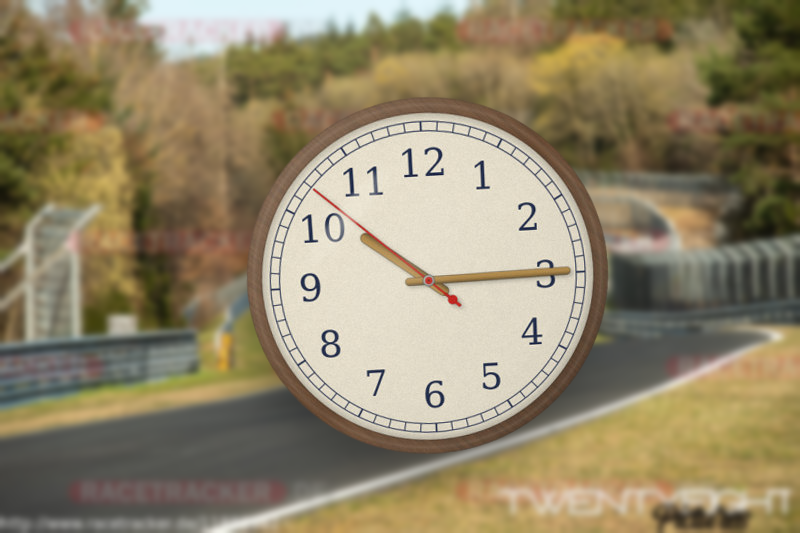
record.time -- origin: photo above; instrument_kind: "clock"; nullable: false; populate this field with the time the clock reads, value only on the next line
10:14:52
